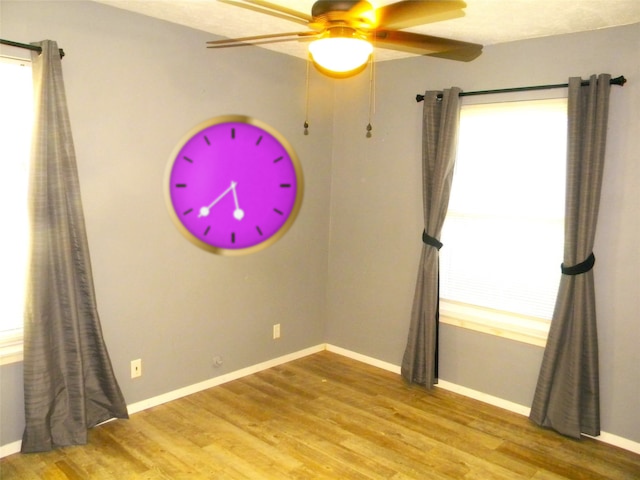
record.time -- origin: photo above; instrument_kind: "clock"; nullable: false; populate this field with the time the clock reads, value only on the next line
5:38
